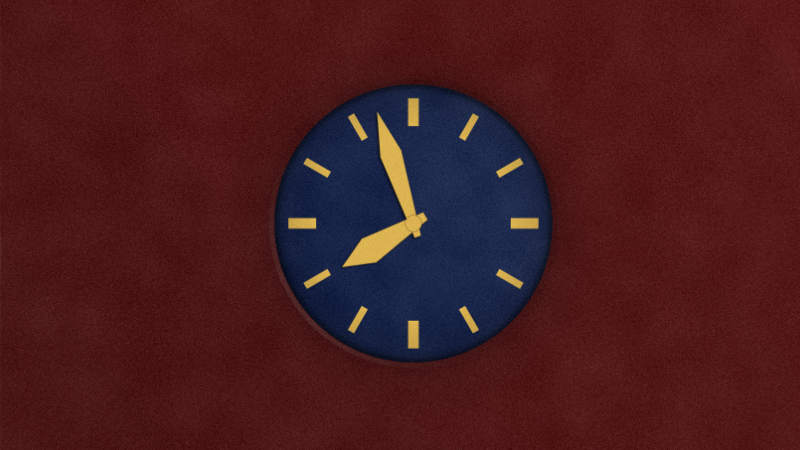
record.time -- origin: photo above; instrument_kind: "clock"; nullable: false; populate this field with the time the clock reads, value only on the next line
7:57
